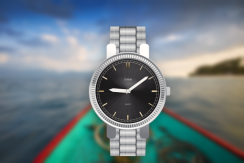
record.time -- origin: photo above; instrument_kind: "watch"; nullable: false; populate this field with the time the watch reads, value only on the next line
9:09
